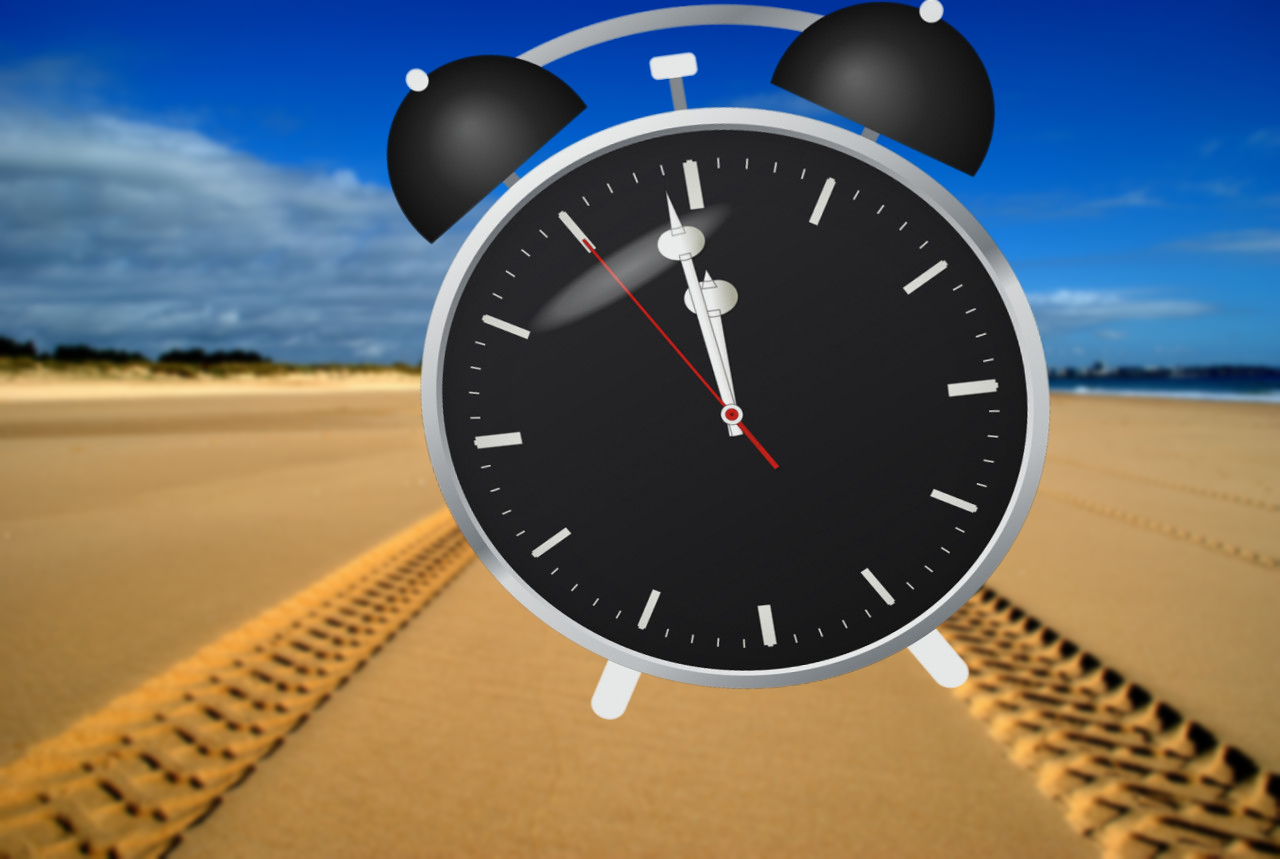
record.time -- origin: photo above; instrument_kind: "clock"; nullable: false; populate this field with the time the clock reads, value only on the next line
11:58:55
